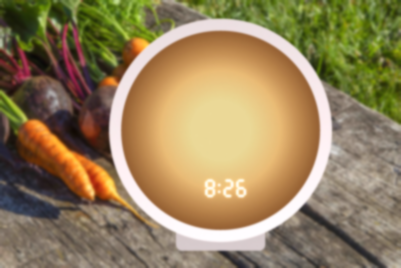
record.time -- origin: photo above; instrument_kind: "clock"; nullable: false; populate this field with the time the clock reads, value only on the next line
8:26
